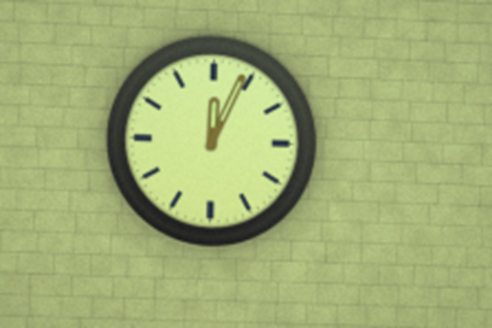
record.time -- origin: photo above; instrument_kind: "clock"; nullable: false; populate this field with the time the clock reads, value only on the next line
12:04
